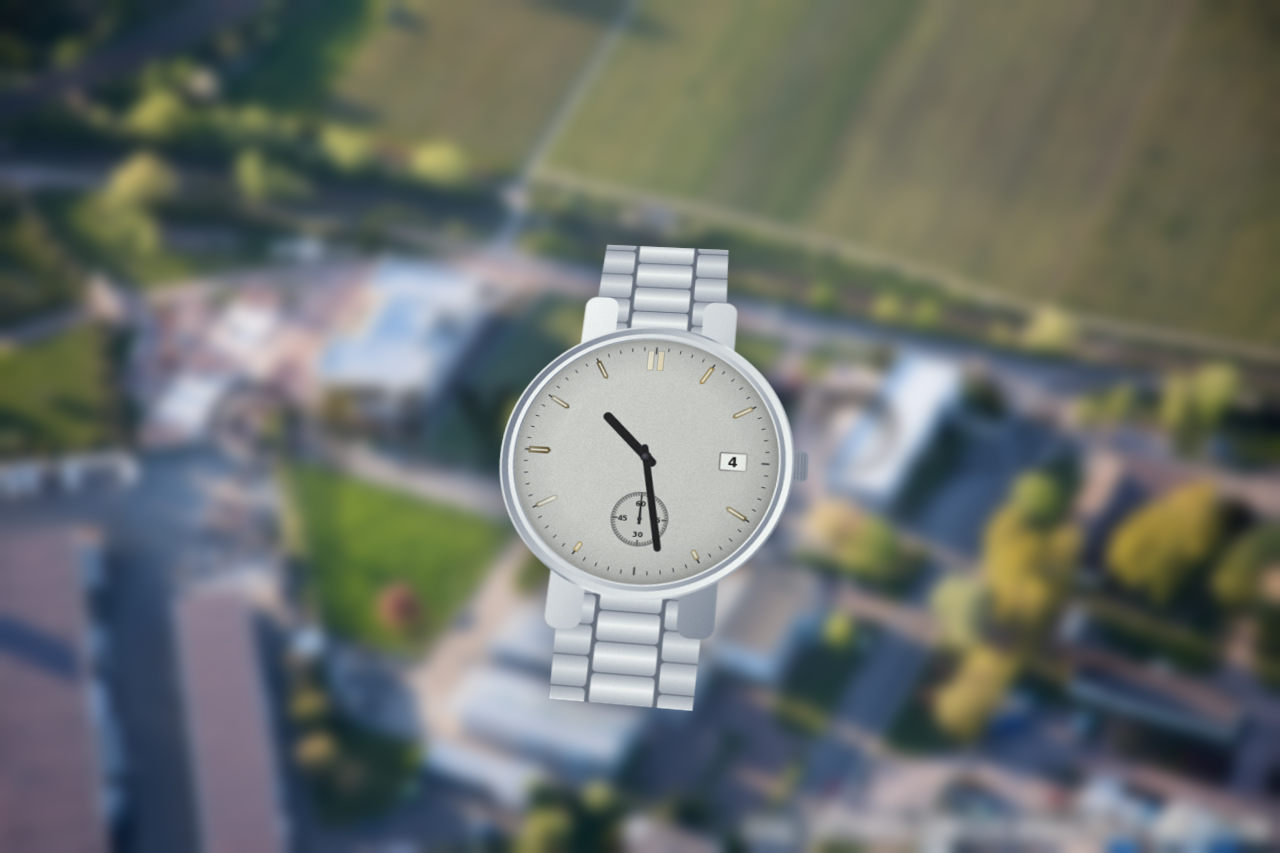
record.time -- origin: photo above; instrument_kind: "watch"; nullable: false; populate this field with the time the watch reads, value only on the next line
10:28
